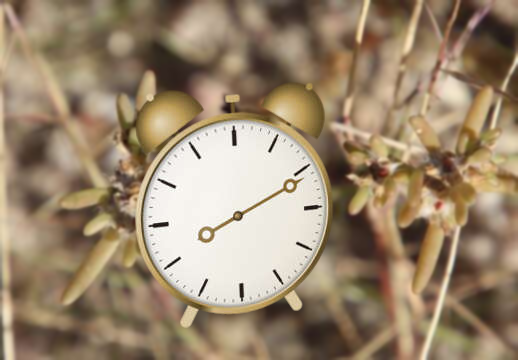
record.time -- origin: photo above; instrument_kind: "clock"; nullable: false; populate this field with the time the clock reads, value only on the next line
8:11
